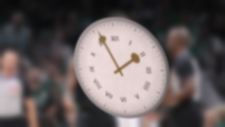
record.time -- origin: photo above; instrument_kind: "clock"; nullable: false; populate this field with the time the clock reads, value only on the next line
1:56
